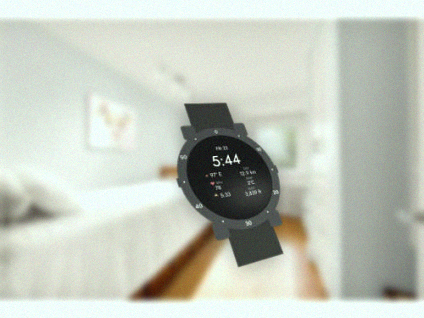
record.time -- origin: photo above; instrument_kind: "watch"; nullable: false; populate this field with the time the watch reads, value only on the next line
5:44
